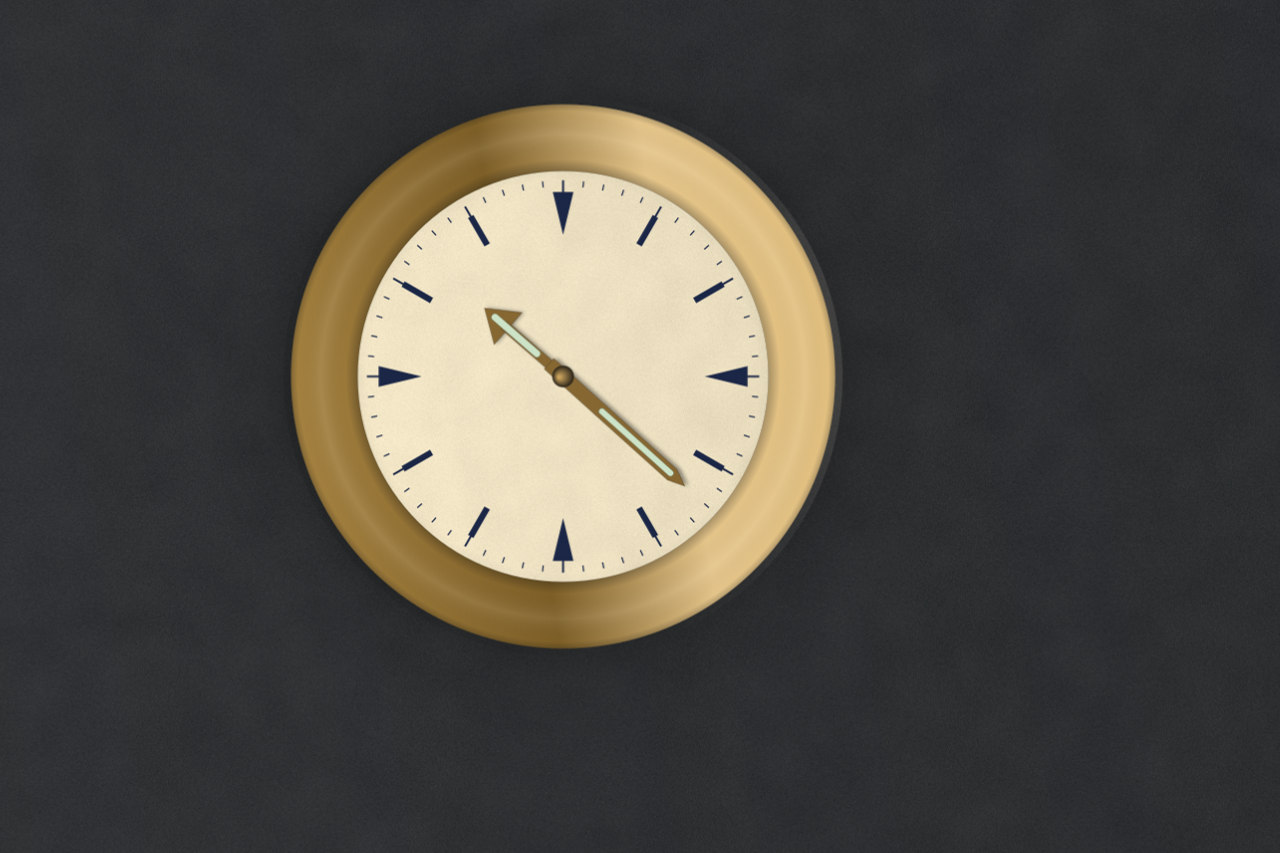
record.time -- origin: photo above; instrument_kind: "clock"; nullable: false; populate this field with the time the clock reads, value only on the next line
10:22
